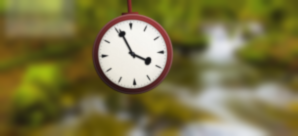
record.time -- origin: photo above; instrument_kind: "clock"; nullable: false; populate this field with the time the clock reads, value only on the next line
3:56
